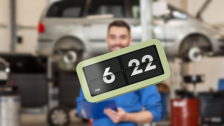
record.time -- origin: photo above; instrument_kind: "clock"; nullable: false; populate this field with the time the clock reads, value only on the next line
6:22
